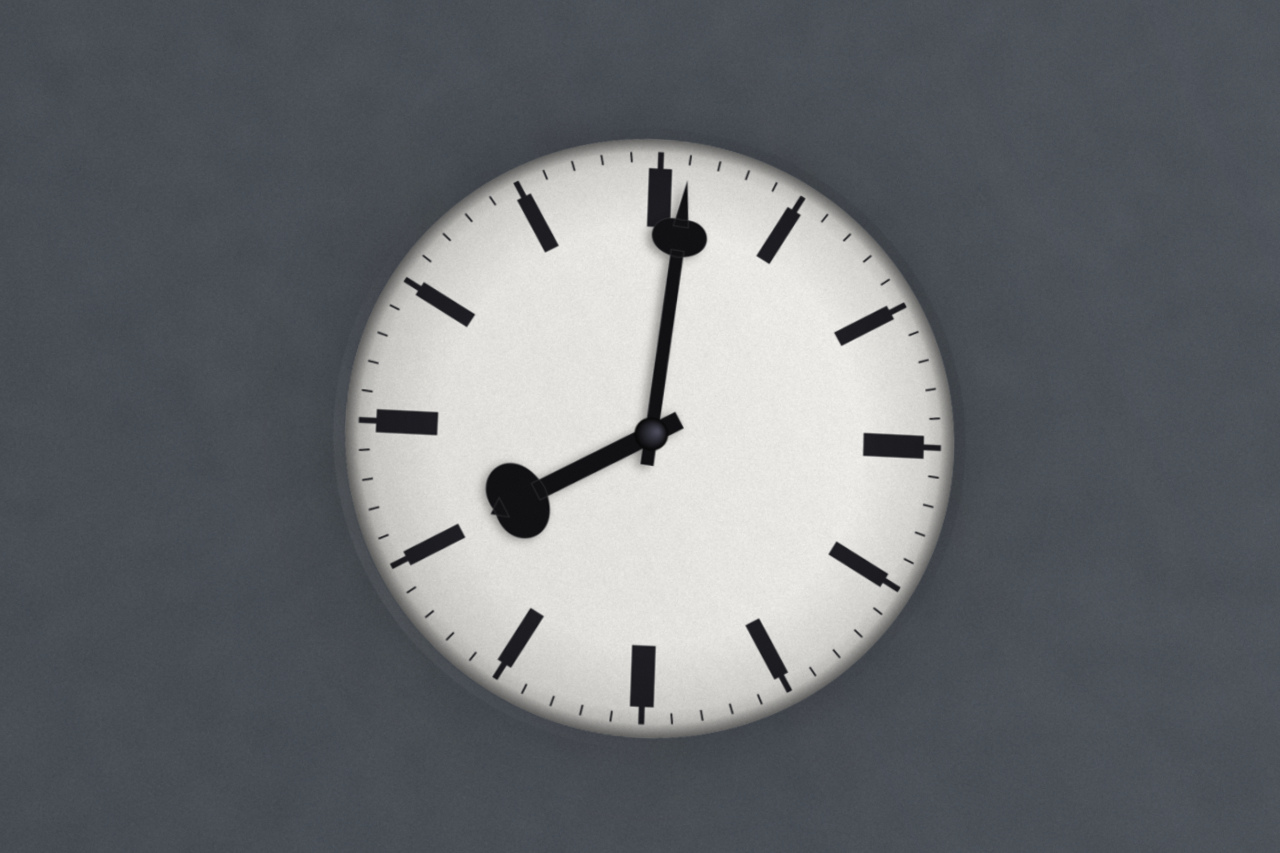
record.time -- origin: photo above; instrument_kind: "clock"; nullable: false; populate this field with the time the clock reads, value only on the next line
8:01
